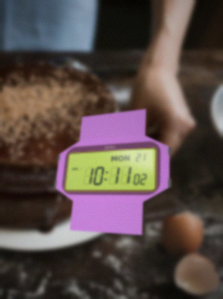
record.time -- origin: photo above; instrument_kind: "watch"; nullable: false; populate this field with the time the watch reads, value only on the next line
10:11
